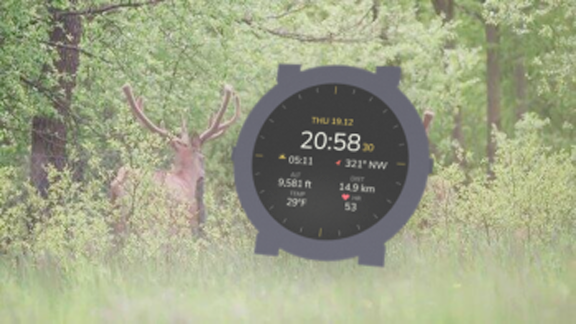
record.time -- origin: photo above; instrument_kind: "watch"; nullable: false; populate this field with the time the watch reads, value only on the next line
20:58
